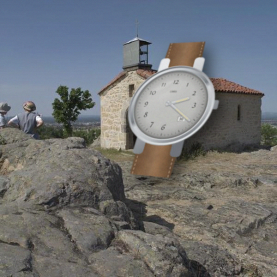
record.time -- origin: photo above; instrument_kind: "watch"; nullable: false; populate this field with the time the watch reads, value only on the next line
2:21
